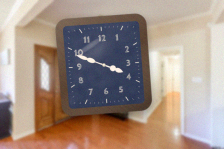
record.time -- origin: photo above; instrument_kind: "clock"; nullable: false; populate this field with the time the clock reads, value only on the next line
3:49
